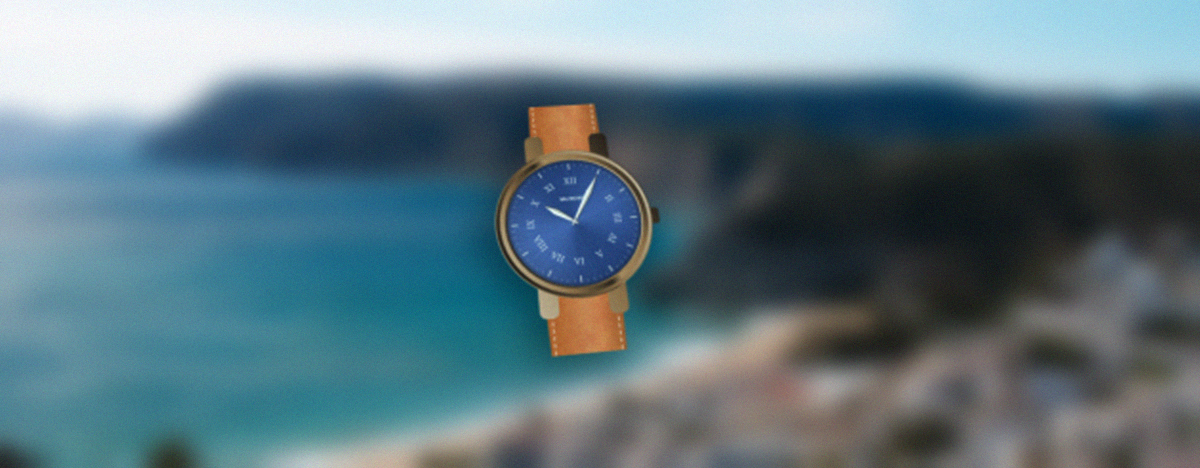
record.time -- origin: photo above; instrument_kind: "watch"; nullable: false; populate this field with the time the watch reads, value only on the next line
10:05
